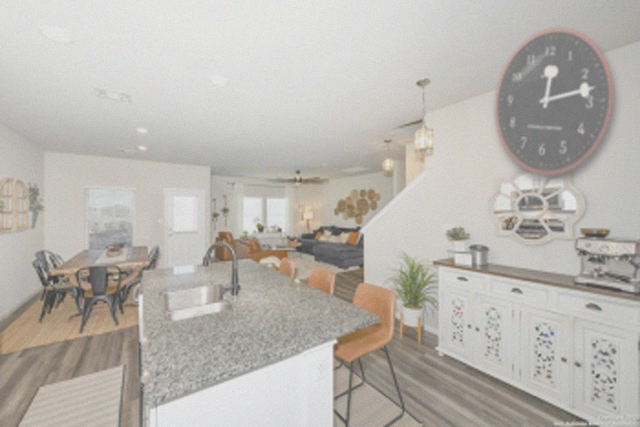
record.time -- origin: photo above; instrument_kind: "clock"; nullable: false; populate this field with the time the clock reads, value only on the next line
12:13
